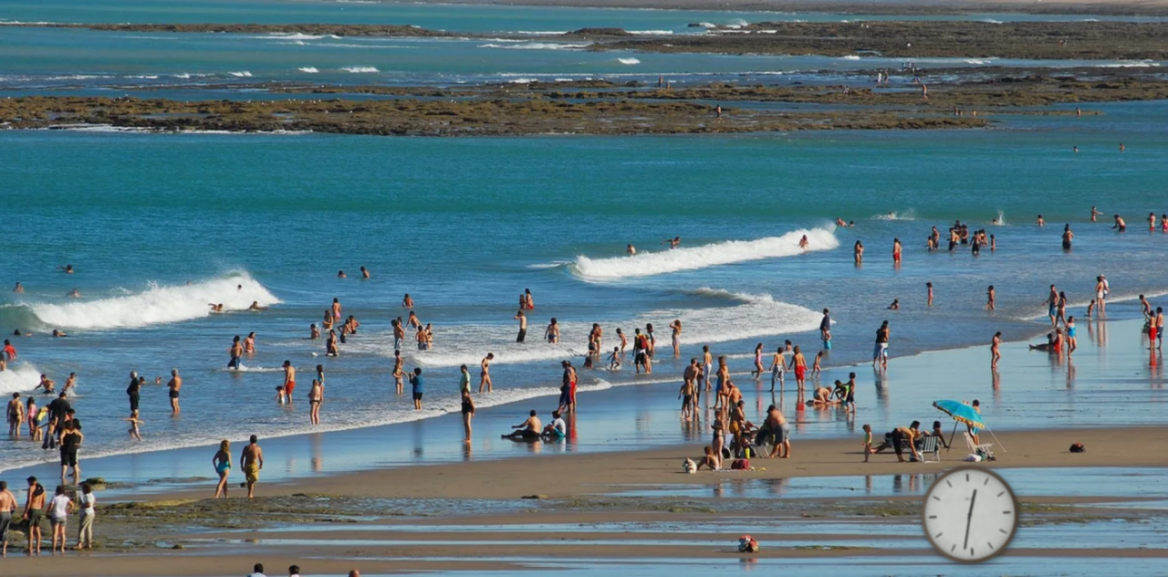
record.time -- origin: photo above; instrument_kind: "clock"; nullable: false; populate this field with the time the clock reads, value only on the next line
12:32
